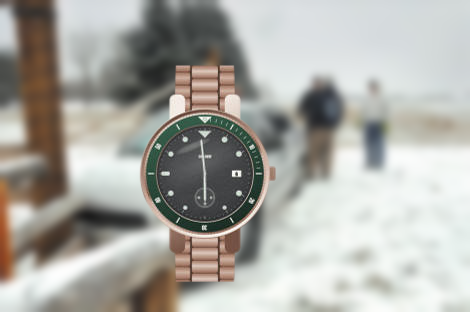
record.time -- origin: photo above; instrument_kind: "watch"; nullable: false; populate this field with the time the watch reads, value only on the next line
5:59
